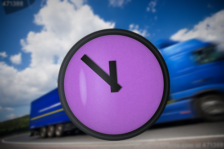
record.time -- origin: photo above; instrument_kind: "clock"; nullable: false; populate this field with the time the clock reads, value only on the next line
11:52
